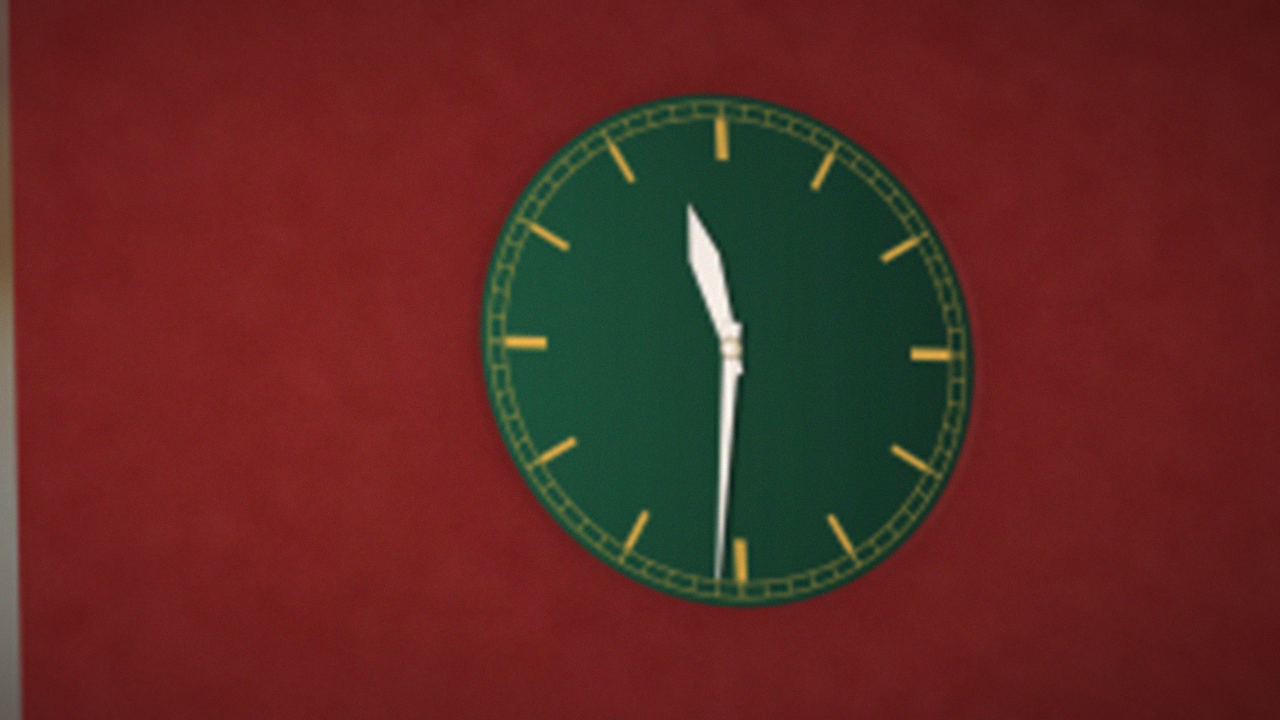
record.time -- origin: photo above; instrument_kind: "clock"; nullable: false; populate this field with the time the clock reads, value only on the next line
11:31
